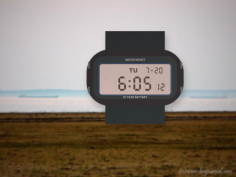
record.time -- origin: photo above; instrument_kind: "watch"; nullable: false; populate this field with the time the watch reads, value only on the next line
6:05:12
